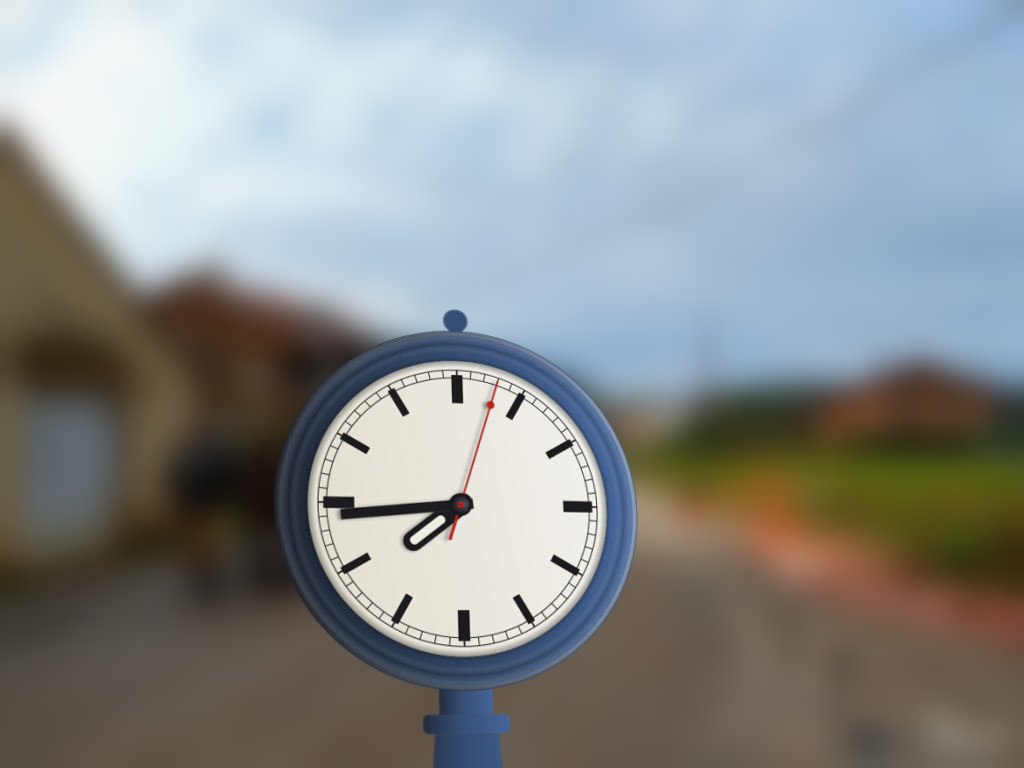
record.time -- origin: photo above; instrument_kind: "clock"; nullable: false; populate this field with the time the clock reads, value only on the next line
7:44:03
